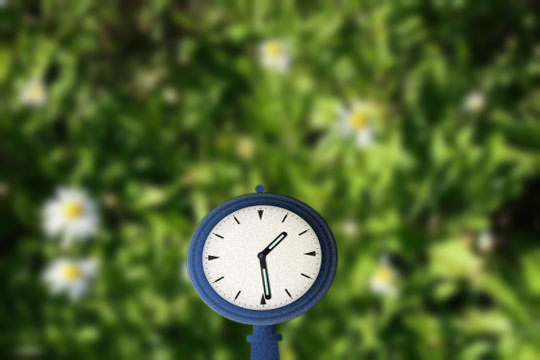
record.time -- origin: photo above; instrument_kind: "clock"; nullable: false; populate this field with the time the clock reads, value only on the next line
1:29
